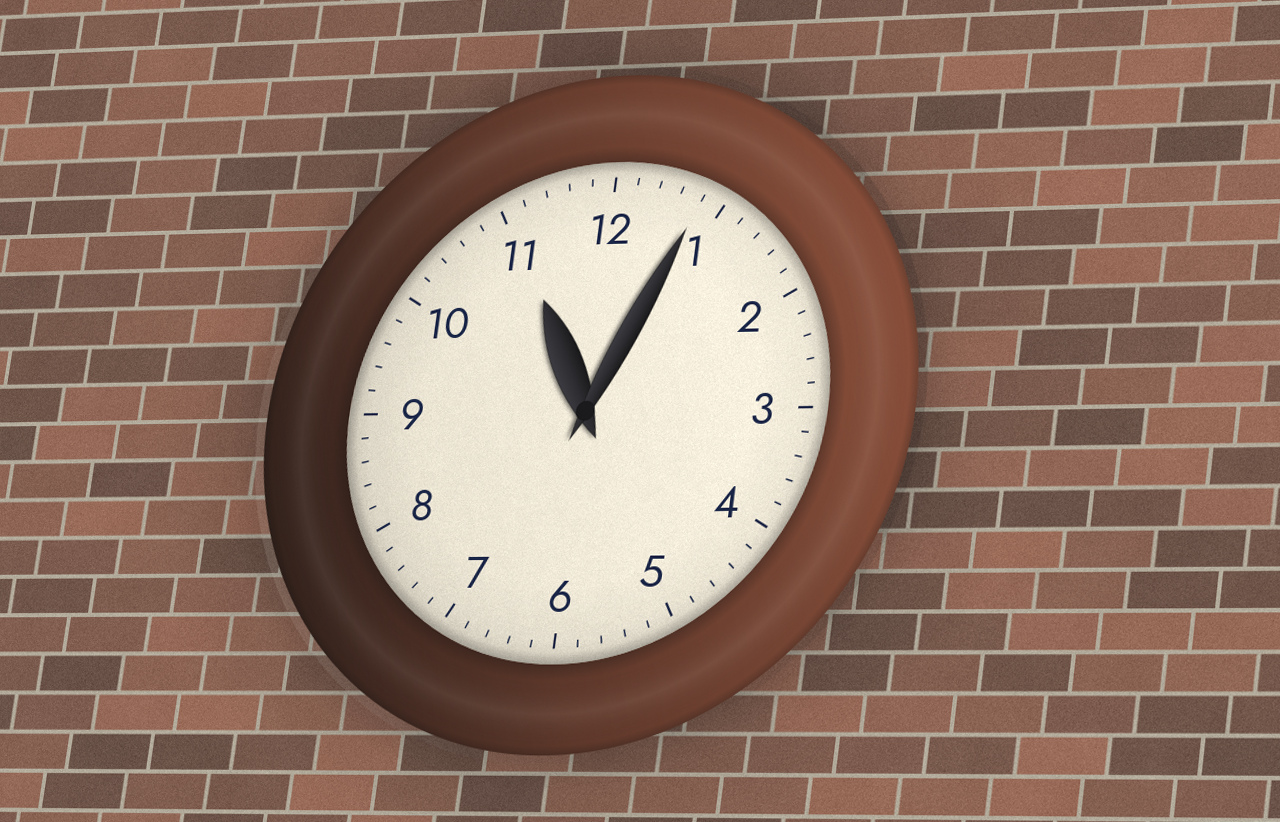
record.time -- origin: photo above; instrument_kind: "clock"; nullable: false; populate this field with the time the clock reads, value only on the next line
11:04
